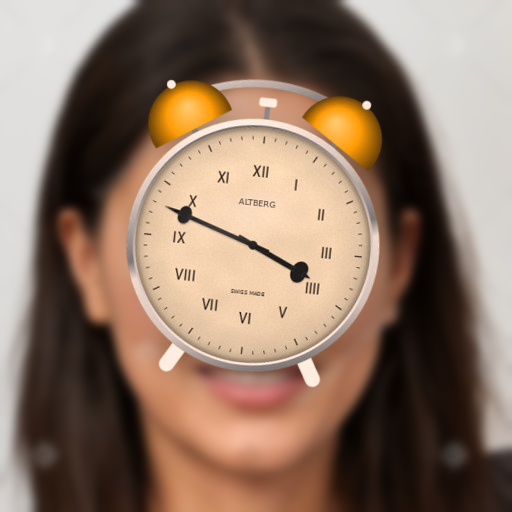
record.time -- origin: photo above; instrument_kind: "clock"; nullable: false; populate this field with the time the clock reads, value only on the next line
3:48
